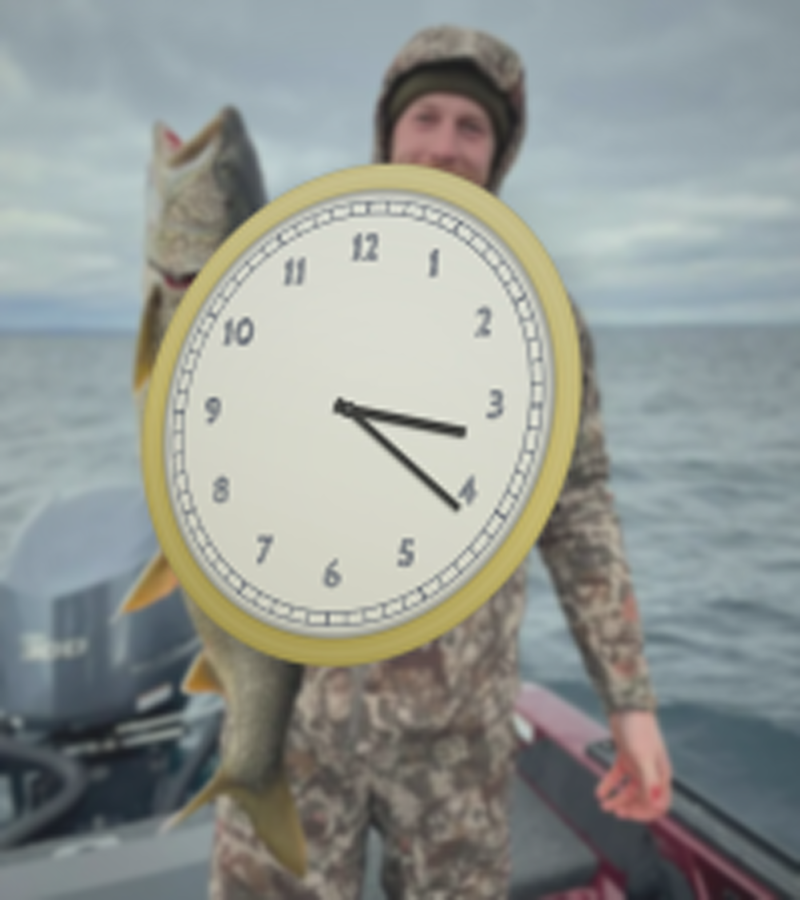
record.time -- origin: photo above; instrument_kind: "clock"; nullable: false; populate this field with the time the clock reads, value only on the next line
3:21
